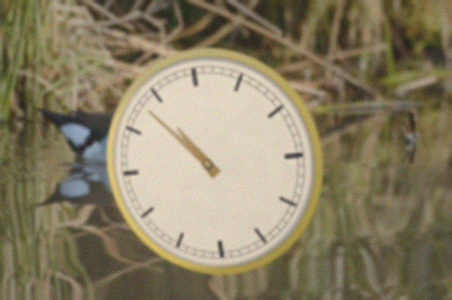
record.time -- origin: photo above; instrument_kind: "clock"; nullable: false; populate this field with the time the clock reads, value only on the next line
10:53
